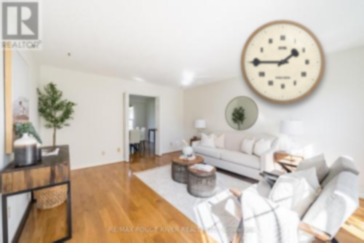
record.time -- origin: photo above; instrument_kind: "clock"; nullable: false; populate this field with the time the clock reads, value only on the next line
1:45
